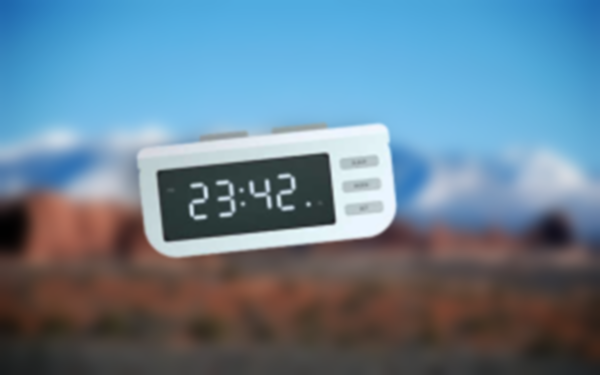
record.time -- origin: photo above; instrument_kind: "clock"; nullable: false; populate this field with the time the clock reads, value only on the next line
23:42
